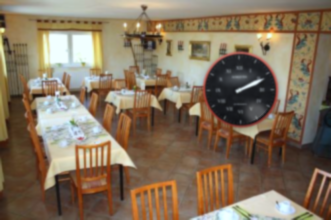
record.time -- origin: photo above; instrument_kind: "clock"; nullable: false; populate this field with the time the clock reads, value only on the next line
2:11
